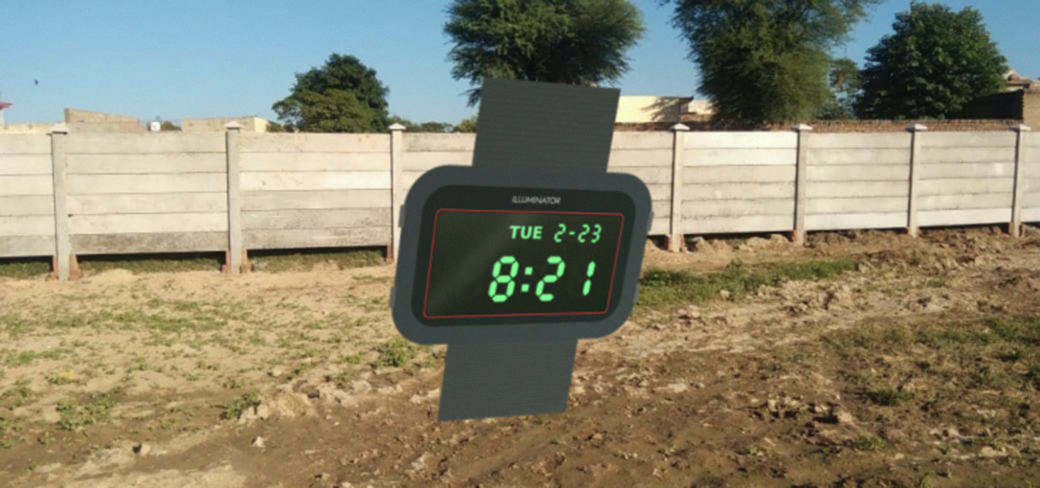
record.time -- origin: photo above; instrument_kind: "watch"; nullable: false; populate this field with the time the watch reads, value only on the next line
8:21
